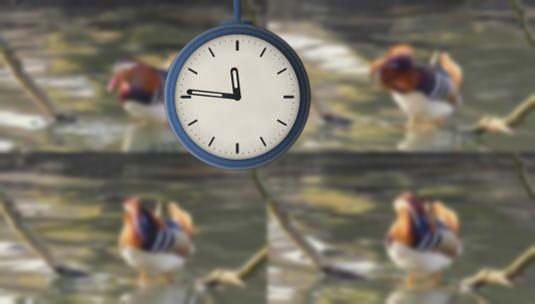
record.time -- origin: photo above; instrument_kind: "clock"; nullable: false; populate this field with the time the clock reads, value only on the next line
11:46
